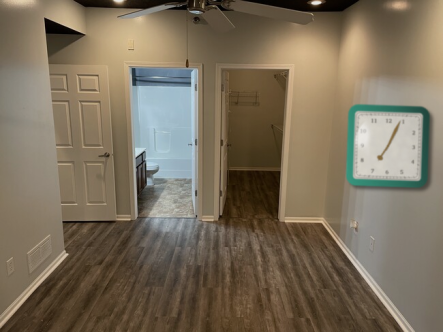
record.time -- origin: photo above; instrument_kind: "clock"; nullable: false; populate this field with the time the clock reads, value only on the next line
7:04
